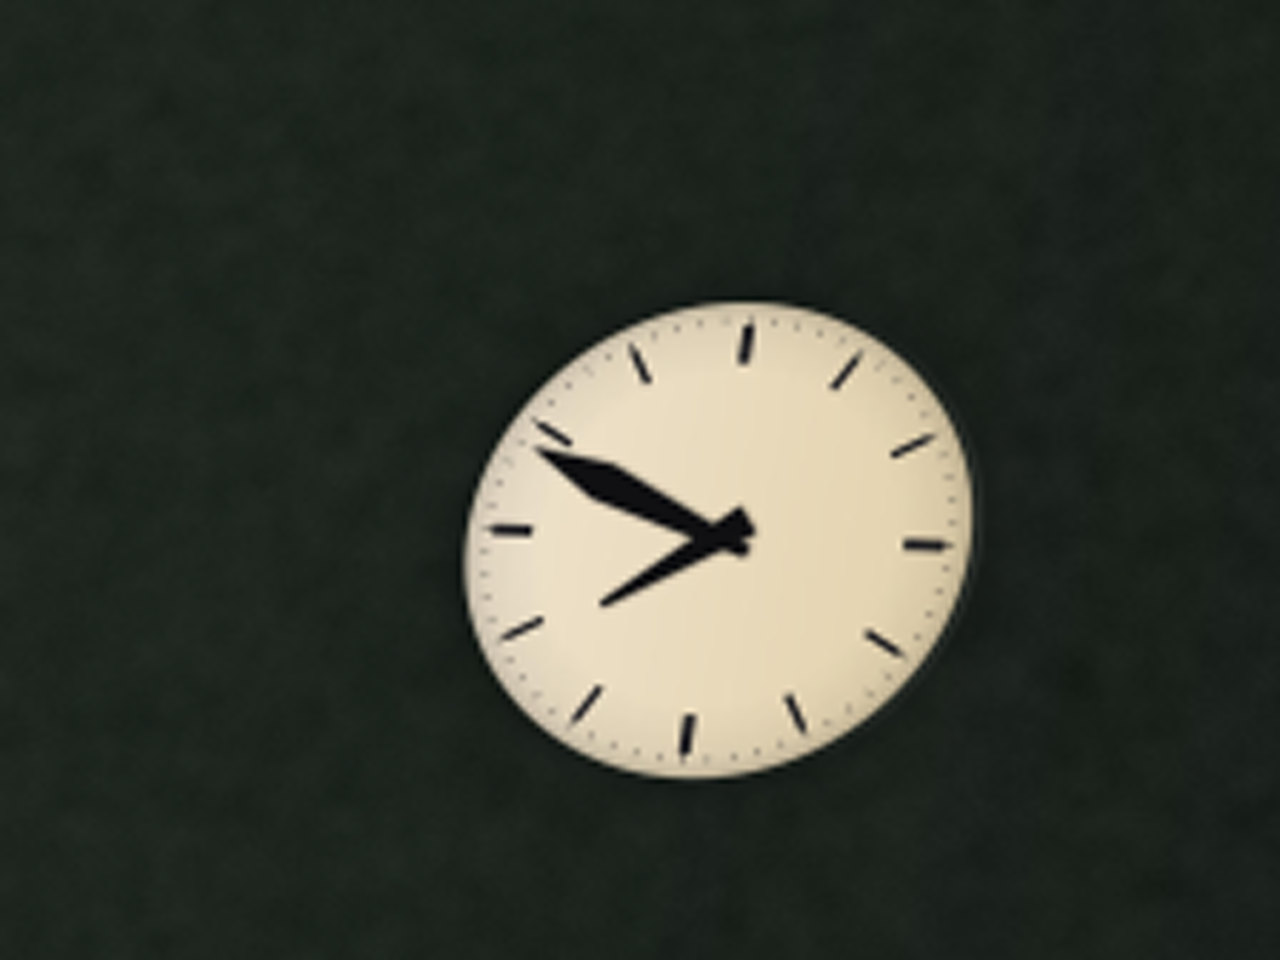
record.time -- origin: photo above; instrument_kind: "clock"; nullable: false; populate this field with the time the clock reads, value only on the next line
7:49
